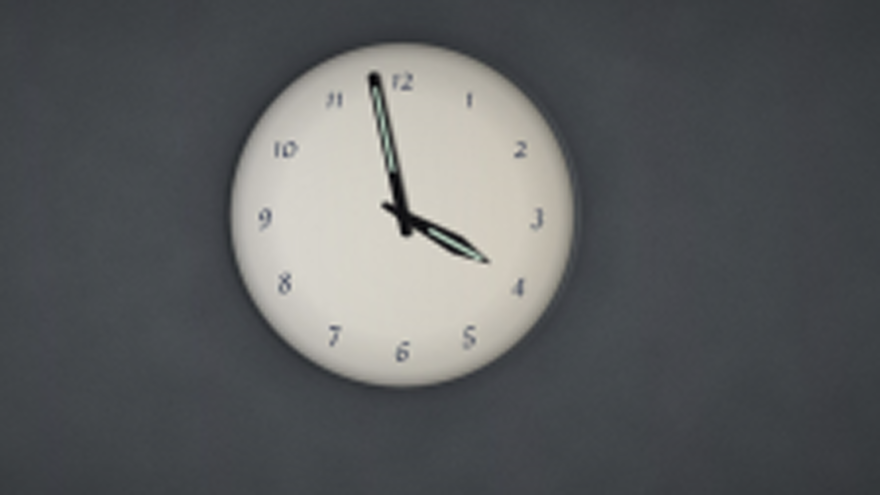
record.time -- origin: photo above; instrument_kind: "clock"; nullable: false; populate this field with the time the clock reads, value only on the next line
3:58
